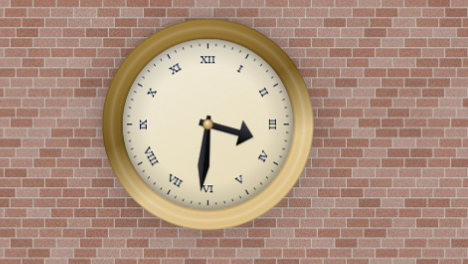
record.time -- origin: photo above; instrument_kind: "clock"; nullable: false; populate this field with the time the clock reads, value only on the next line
3:31
